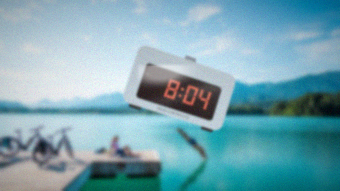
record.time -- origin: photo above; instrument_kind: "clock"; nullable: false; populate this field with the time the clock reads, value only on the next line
8:04
